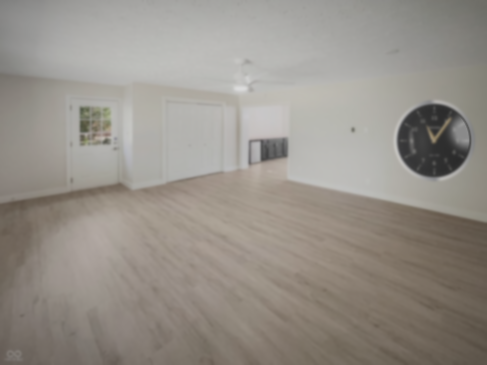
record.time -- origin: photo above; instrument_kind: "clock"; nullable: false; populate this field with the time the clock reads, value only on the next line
11:06
